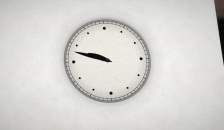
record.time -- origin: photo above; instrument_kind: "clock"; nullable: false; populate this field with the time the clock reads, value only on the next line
9:48
